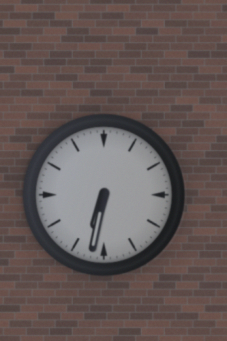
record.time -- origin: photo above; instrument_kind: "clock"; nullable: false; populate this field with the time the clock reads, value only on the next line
6:32
